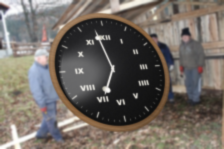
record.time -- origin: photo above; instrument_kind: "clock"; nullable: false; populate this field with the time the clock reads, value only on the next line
6:58
